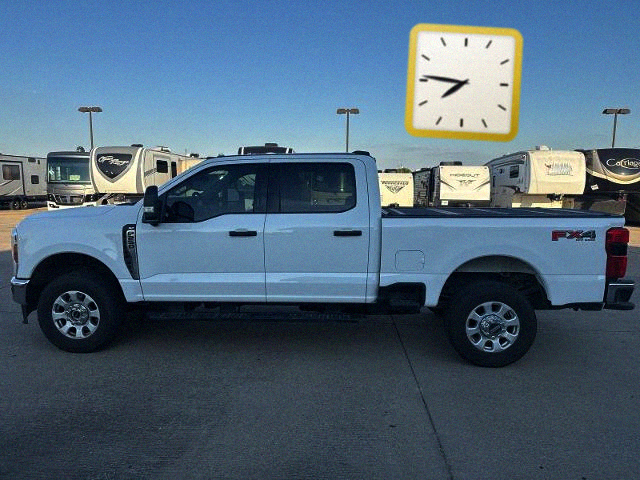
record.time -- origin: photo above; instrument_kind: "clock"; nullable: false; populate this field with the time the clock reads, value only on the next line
7:46
